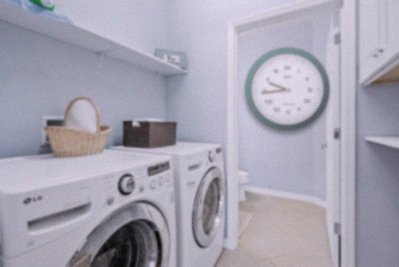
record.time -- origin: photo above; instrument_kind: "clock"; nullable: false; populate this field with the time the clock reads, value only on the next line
9:44
